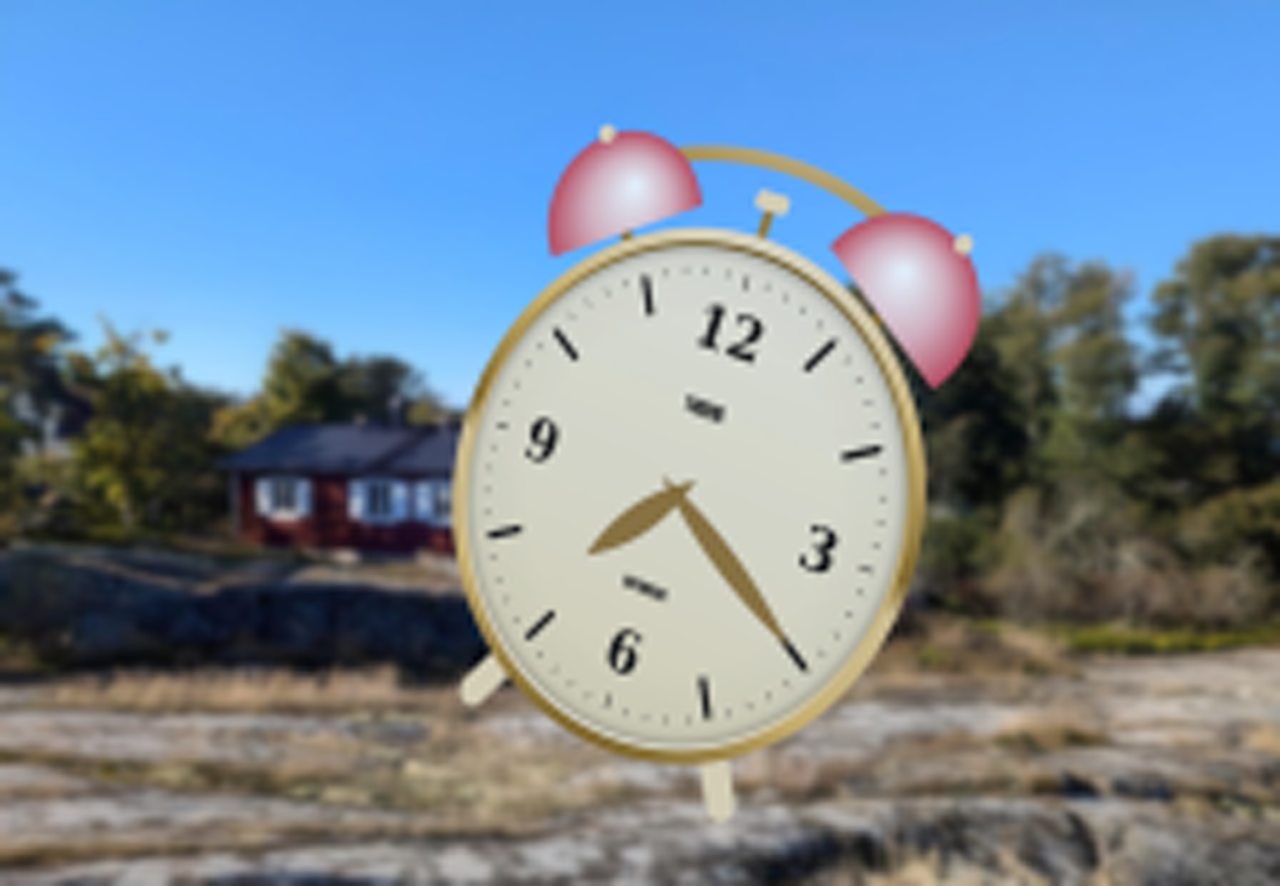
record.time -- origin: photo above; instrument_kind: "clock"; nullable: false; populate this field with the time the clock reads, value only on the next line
7:20
